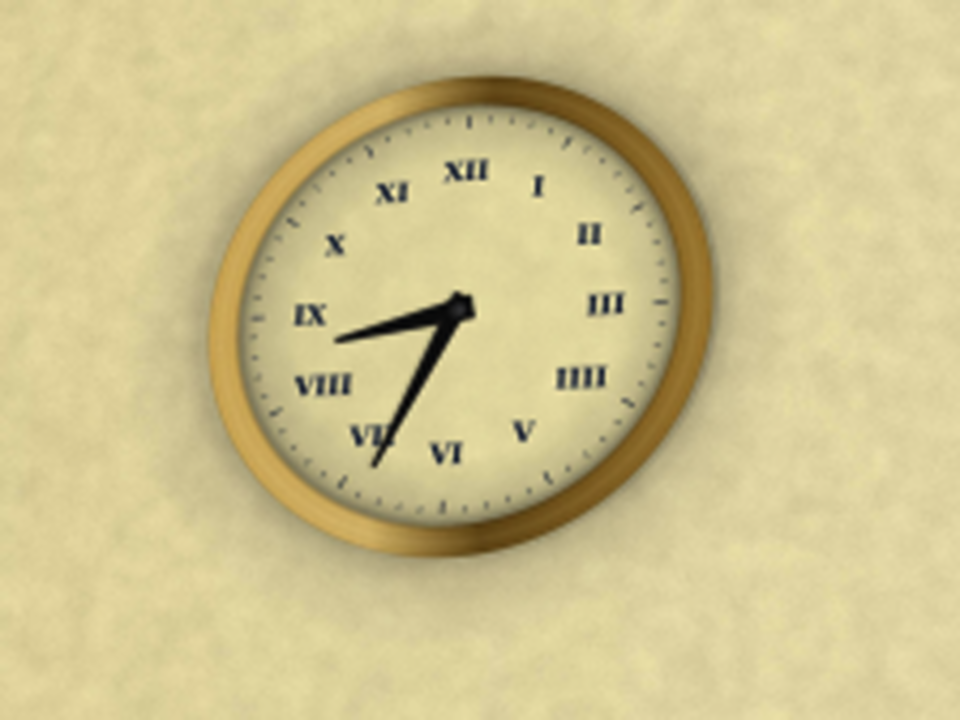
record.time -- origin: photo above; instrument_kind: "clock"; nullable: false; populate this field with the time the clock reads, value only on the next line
8:34
